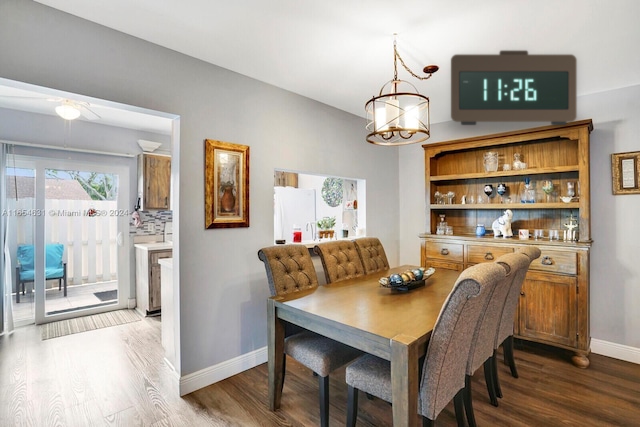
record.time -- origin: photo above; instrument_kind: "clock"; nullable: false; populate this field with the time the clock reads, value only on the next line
11:26
